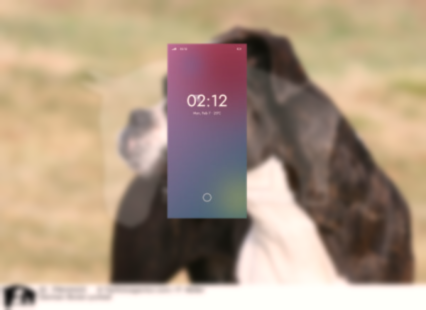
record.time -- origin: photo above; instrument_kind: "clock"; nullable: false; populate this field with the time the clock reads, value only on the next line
2:12
